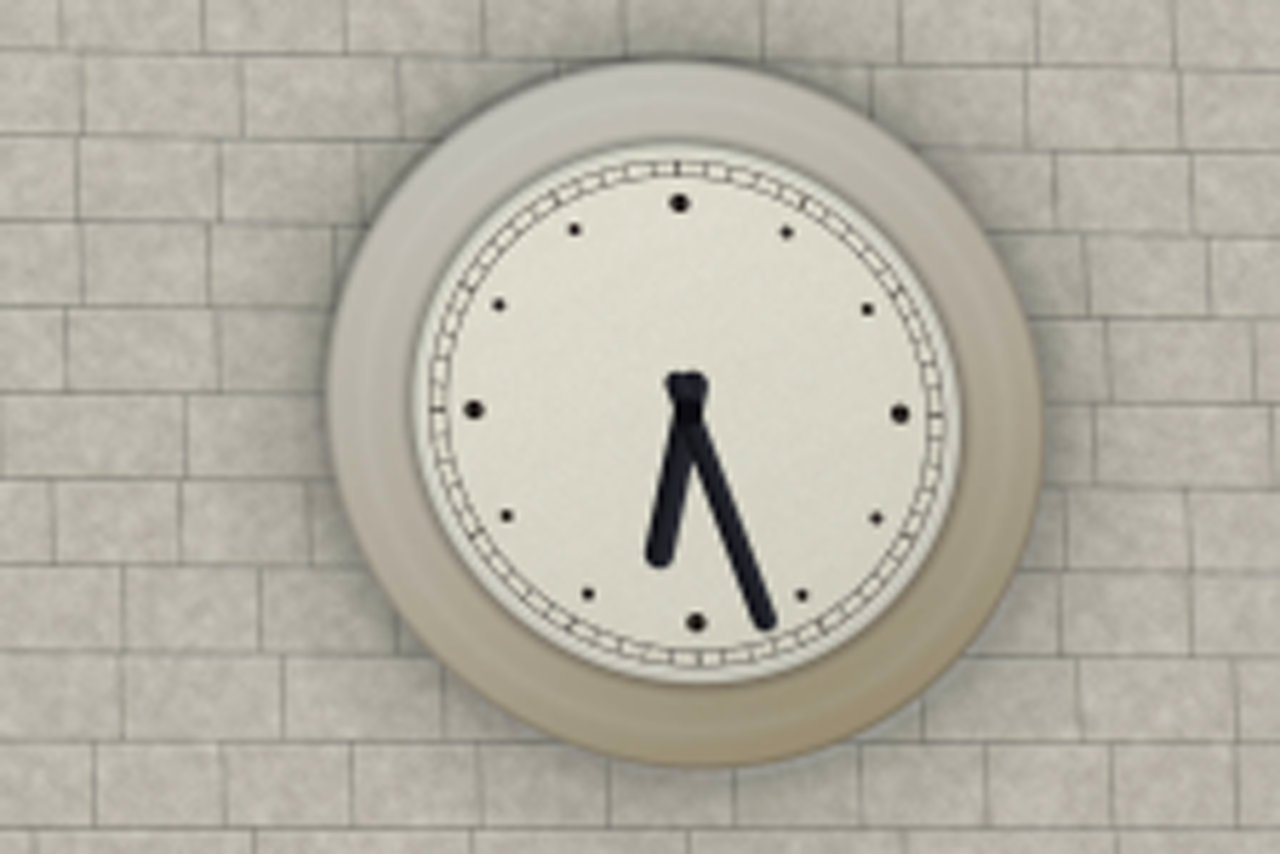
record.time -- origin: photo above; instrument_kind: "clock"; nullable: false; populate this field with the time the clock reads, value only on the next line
6:27
